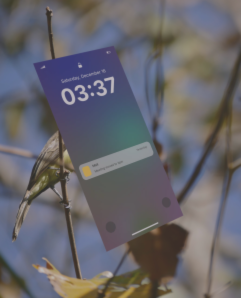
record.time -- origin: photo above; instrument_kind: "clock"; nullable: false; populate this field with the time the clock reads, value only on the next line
3:37
